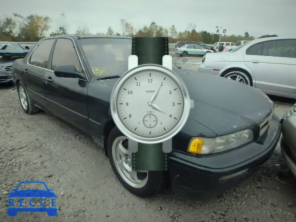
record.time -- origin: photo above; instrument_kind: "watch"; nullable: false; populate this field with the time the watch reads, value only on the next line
4:05
